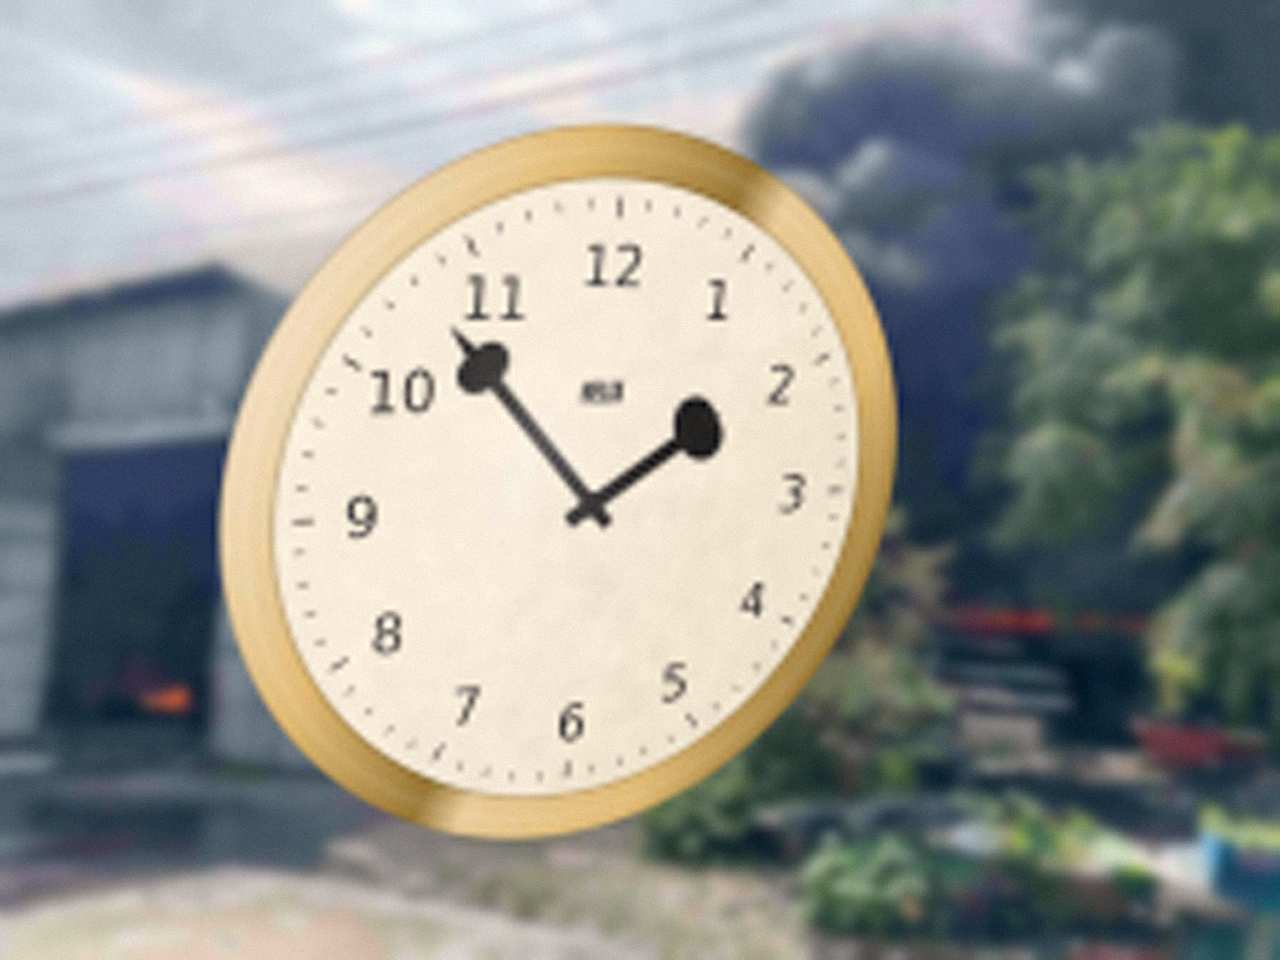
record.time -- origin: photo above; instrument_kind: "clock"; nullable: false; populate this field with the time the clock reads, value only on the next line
1:53
